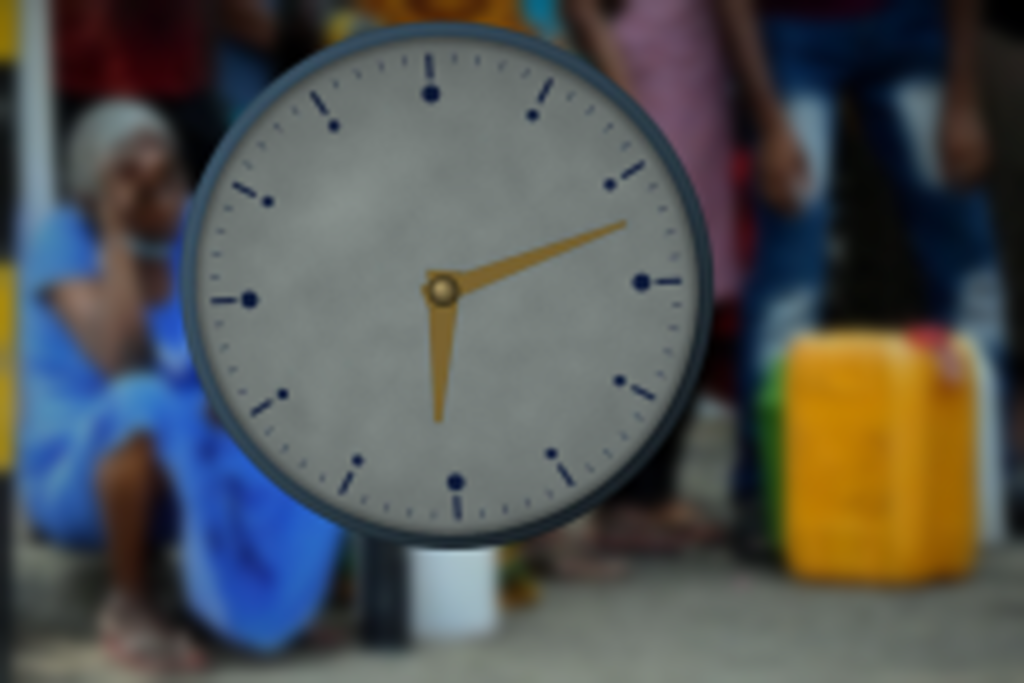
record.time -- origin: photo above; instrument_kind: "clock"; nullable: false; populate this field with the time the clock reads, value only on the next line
6:12
